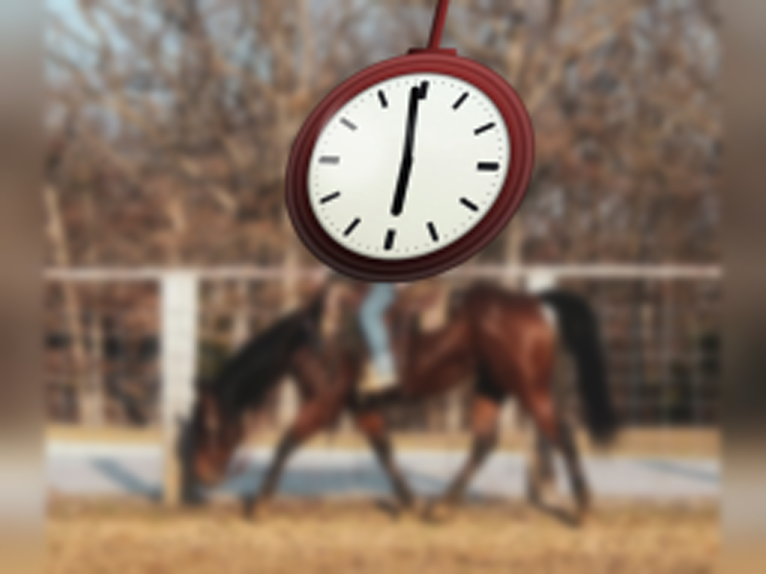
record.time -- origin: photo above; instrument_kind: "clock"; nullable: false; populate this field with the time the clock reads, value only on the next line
5:59
